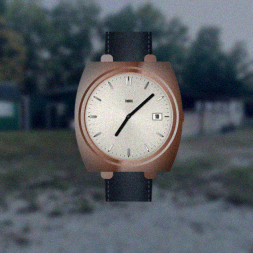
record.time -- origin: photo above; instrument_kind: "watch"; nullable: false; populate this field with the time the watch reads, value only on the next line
7:08
